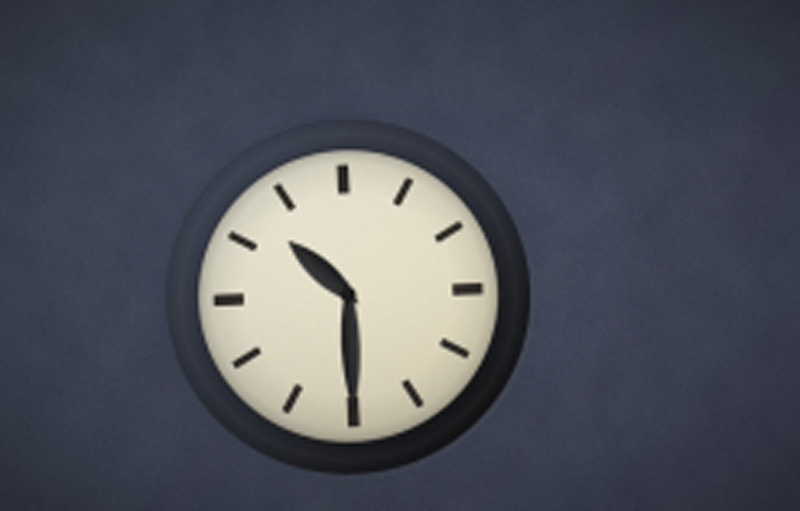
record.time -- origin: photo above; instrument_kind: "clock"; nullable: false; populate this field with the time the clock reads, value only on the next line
10:30
